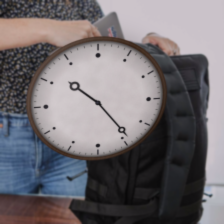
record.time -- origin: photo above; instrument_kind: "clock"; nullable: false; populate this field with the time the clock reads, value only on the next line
10:24
